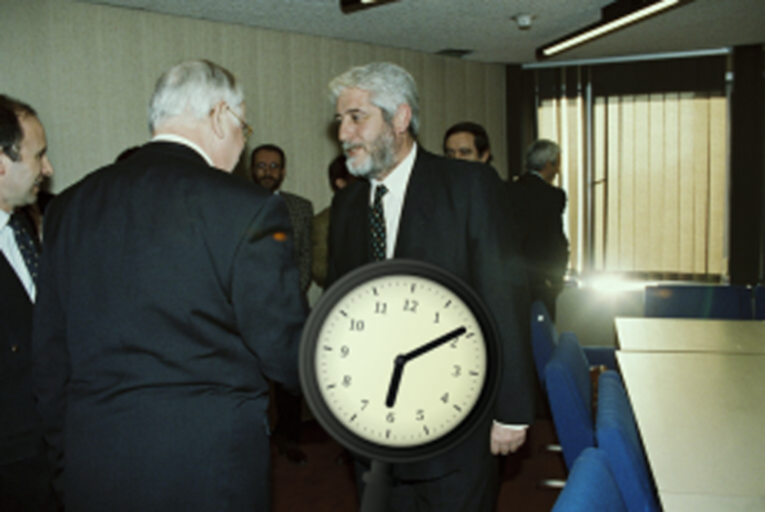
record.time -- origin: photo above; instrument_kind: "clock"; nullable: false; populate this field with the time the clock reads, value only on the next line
6:09
